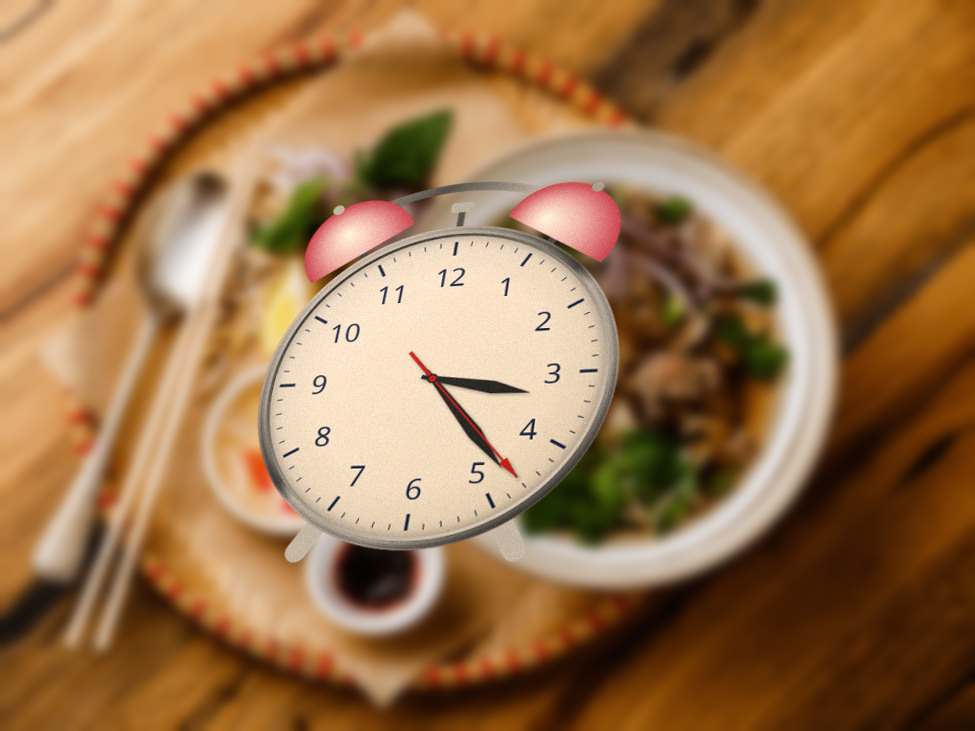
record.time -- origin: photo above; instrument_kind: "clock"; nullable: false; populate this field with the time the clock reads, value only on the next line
3:23:23
